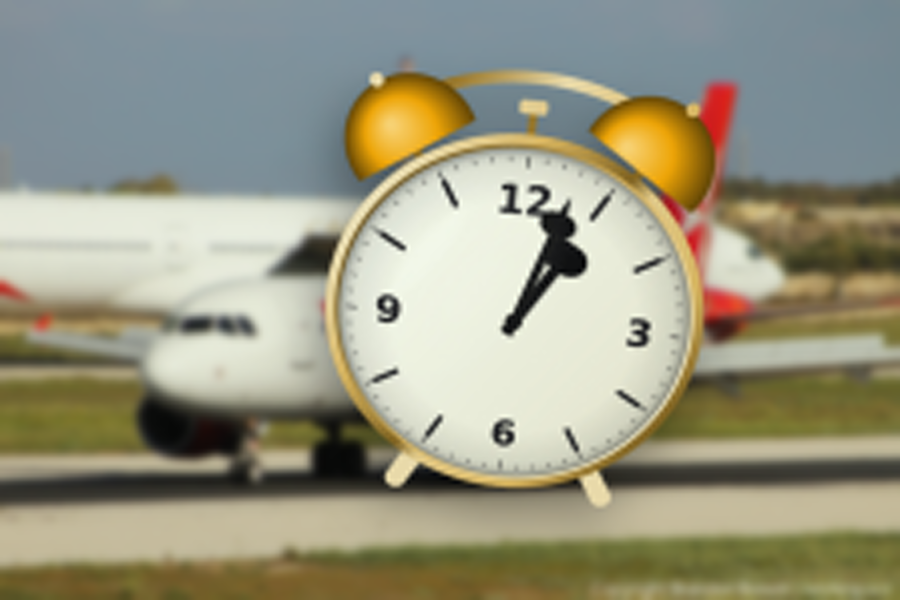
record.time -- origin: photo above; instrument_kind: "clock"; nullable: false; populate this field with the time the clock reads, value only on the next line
1:03
